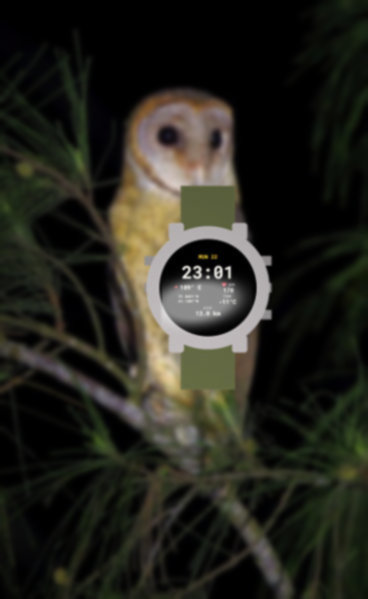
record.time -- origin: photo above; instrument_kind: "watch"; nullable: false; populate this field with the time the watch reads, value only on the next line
23:01
